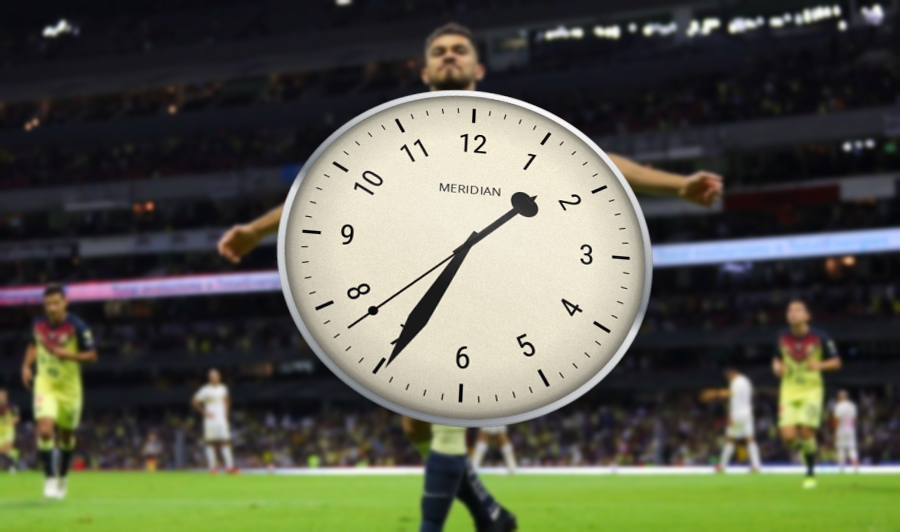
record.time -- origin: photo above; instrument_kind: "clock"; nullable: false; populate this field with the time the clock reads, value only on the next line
1:34:38
